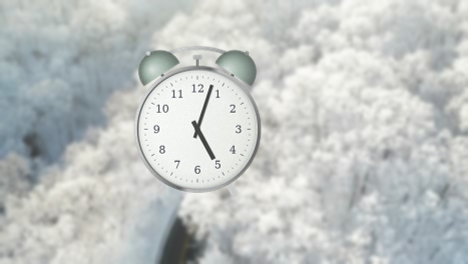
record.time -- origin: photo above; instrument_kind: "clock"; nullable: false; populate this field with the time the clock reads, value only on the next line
5:03
